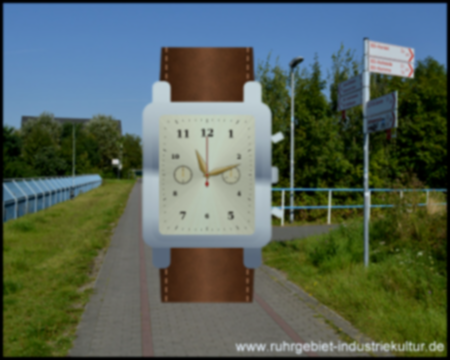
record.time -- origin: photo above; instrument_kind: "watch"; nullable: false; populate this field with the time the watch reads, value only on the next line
11:12
